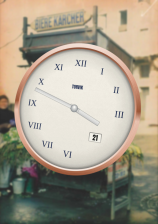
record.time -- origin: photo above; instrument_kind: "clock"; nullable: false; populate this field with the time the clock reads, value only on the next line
3:48
